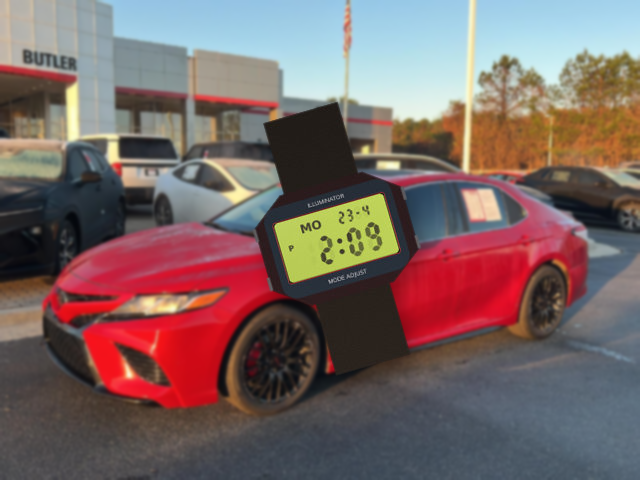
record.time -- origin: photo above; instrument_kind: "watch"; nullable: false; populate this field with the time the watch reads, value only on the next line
2:09
